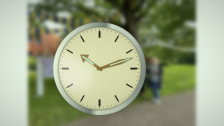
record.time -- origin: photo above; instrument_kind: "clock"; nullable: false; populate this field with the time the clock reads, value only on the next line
10:12
